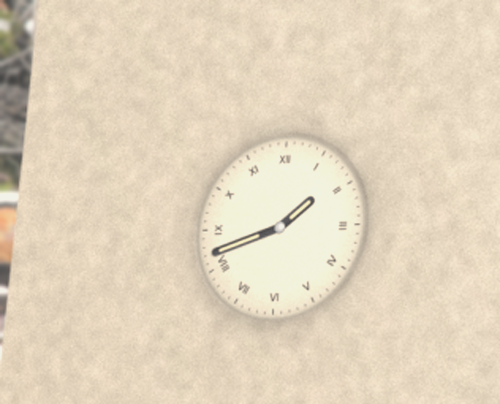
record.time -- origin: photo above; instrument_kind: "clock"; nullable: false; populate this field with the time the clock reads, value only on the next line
1:42
